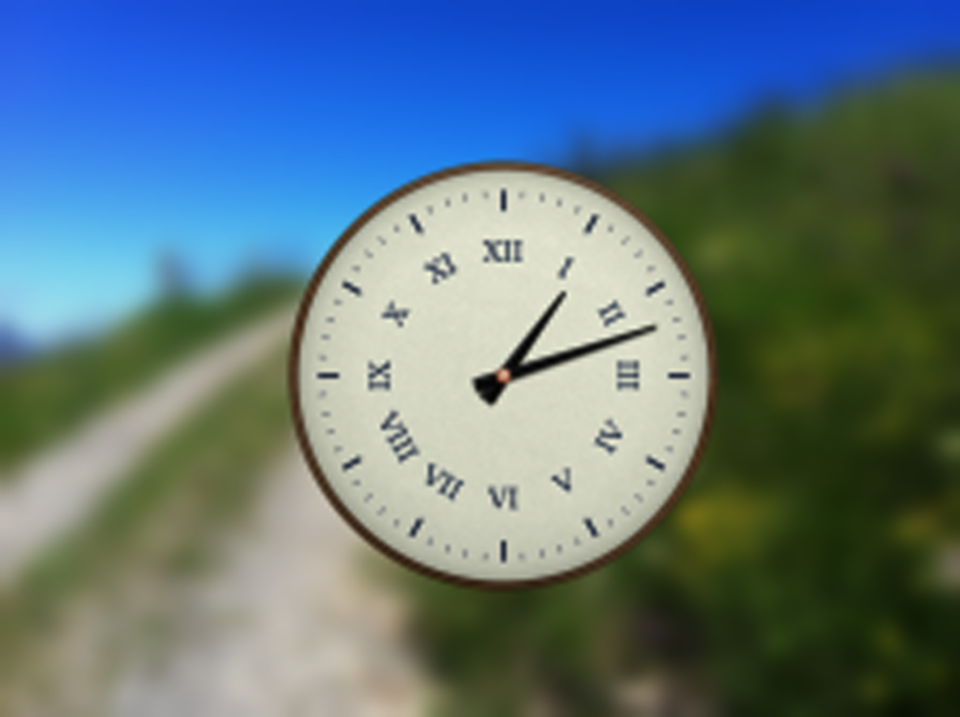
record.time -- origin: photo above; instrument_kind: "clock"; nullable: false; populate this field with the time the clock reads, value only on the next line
1:12
